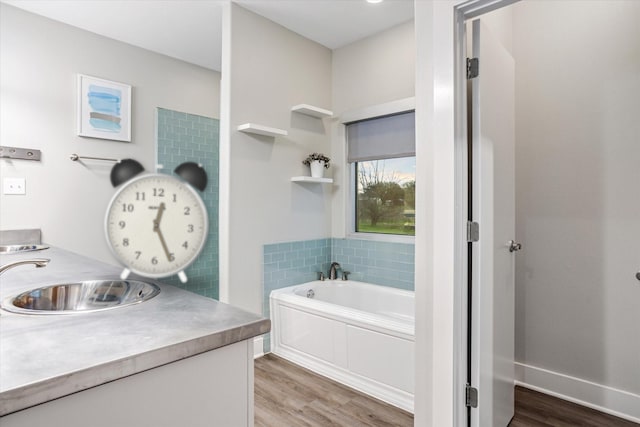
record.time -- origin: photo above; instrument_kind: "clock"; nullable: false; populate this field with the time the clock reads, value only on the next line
12:26
